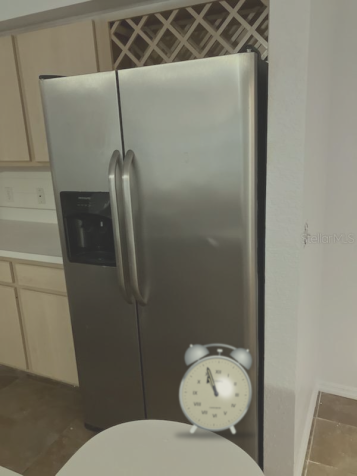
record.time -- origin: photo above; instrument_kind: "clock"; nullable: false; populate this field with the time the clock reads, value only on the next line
10:56
